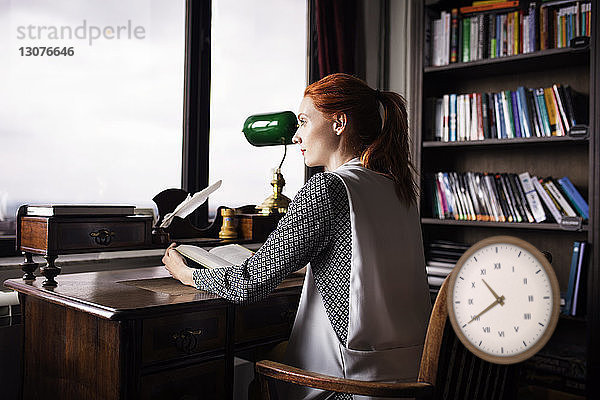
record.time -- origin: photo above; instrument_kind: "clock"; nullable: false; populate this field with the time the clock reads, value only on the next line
10:40
